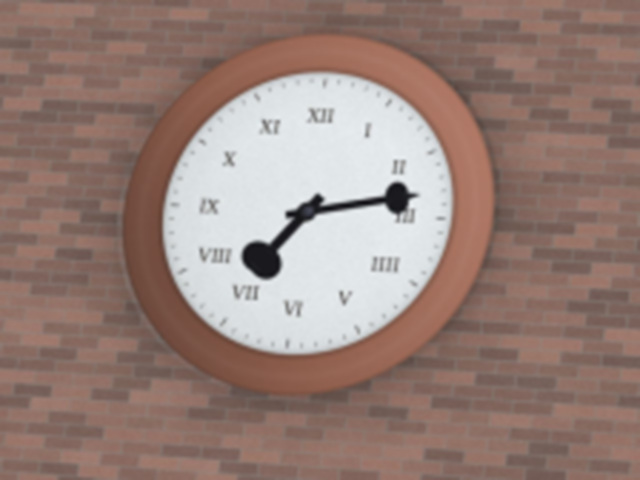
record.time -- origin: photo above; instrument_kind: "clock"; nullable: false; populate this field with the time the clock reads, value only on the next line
7:13
